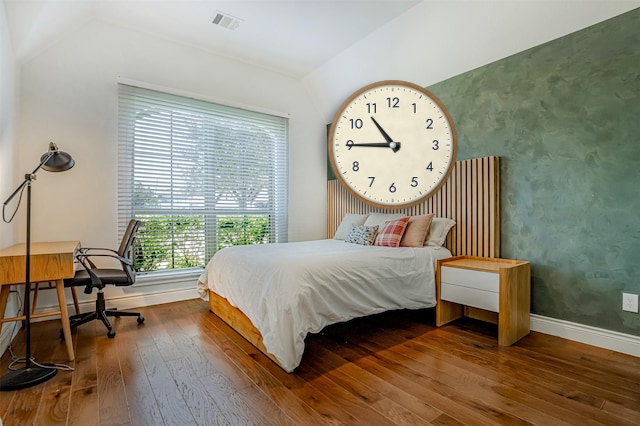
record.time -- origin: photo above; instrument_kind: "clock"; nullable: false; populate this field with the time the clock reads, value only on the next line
10:45
